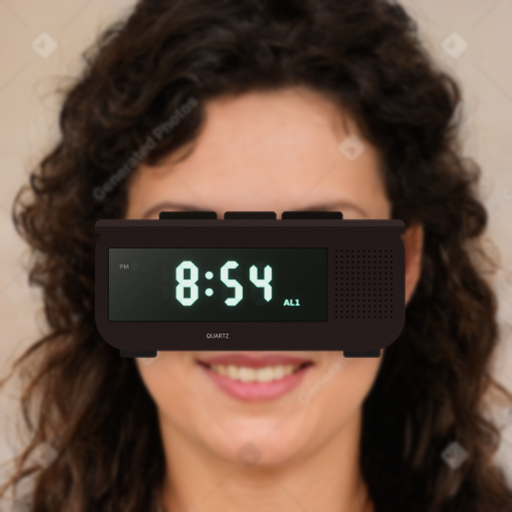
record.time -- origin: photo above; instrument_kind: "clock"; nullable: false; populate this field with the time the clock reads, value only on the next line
8:54
